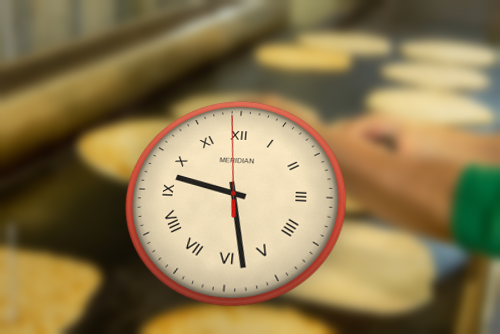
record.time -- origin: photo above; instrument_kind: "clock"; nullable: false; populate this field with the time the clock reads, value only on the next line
9:27:59
